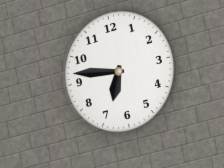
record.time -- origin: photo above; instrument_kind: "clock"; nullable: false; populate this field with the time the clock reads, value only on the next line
6:47
